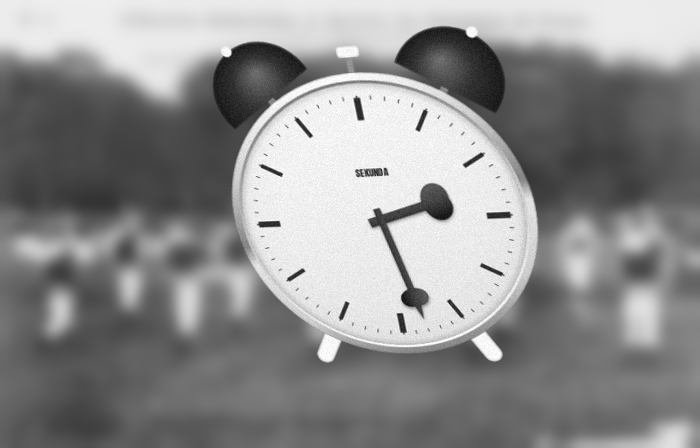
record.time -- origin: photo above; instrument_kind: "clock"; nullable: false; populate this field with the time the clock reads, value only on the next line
2:28
